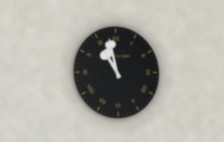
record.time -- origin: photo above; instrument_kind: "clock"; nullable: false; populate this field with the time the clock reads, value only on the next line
10:58
